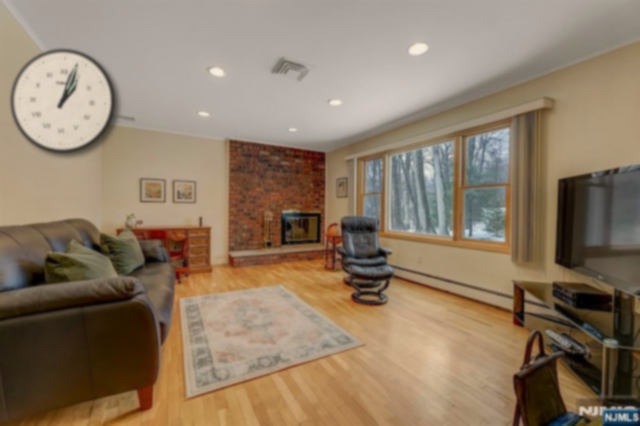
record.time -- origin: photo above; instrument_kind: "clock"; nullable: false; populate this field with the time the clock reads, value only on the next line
1:03
